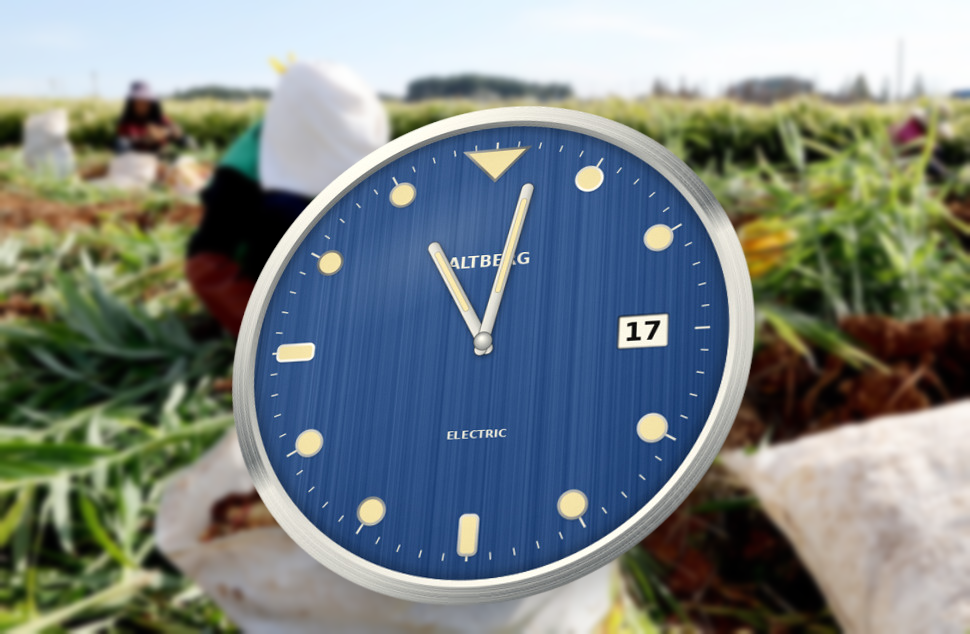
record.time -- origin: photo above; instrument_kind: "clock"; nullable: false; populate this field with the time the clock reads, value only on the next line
11:02
